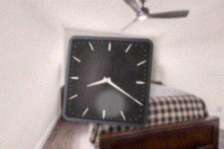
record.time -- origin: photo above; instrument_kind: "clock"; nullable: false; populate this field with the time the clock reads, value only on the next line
8:20
